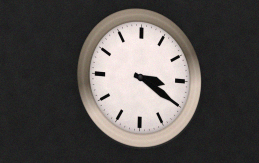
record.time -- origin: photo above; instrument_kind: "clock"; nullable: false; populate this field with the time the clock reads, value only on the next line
3:20
